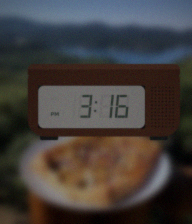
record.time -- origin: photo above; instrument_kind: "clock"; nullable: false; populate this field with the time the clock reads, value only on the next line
3:16
